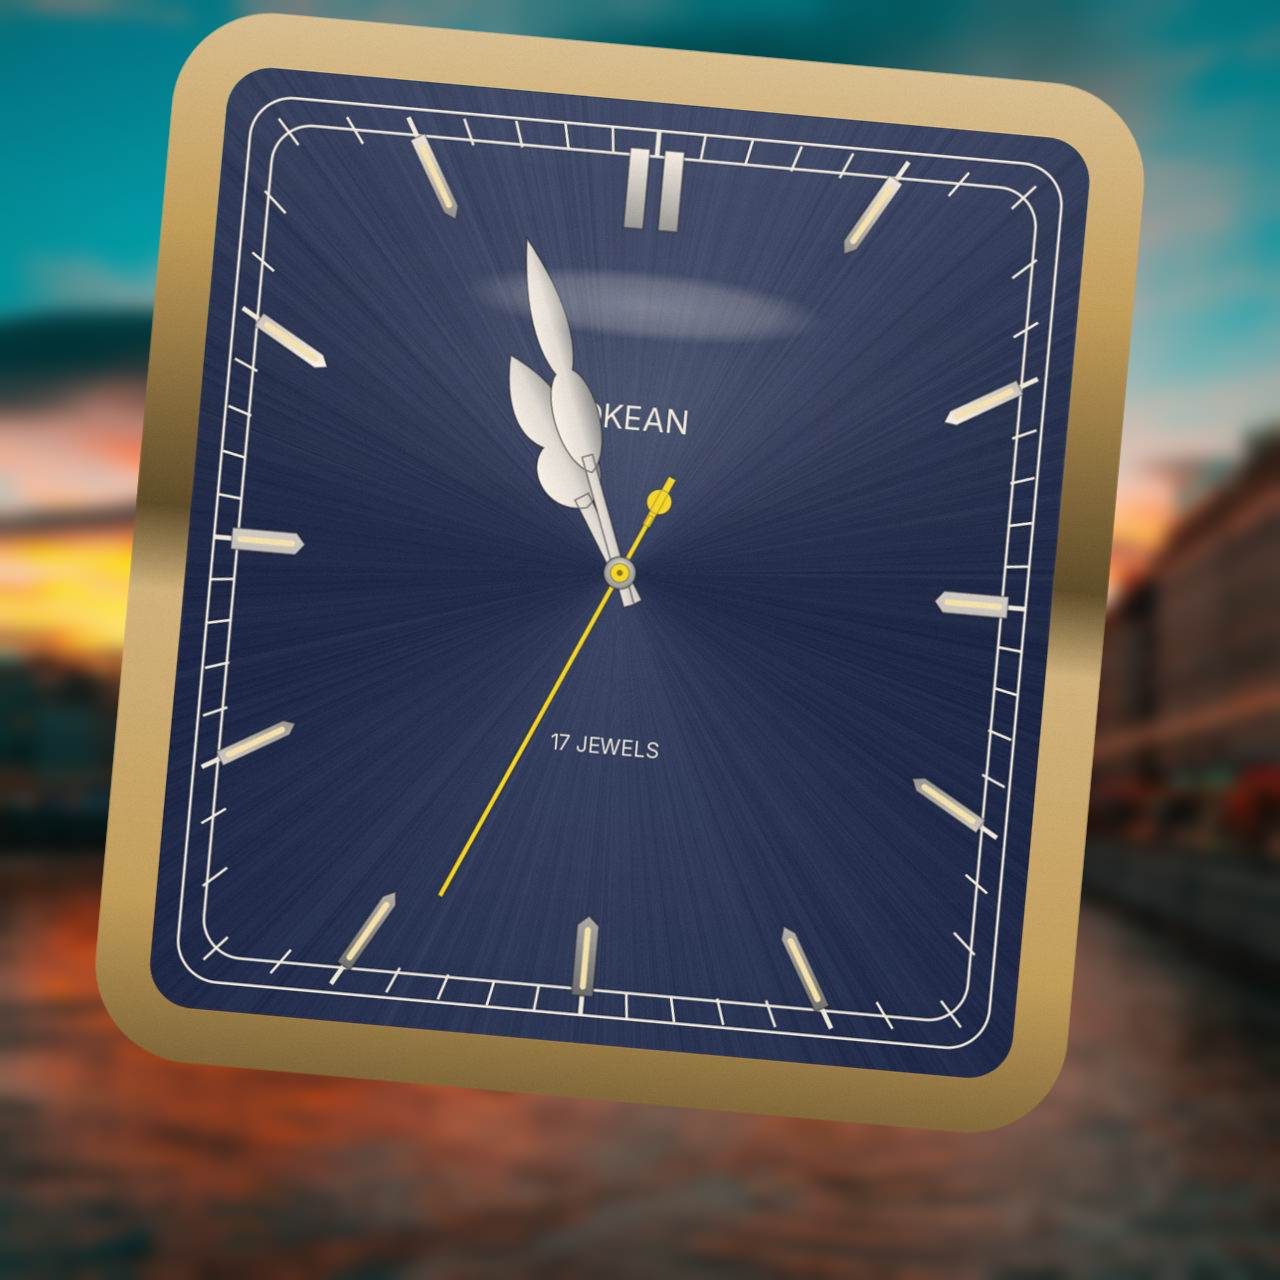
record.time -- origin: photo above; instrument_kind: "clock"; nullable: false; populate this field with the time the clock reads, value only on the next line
10:56:34
